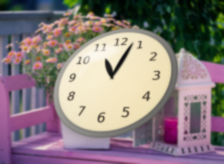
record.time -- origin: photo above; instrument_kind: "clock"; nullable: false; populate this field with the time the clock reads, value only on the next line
11:03
